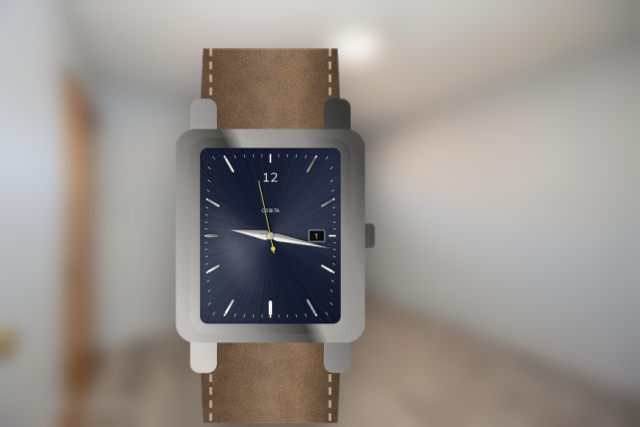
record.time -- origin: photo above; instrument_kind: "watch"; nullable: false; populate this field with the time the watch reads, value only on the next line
9:16:58
